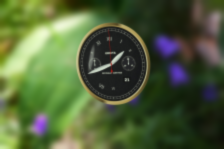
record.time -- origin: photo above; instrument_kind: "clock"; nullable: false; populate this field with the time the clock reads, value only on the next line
1:42
